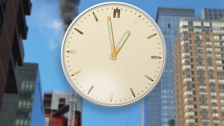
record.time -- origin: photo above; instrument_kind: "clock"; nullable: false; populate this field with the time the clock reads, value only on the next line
12:58
